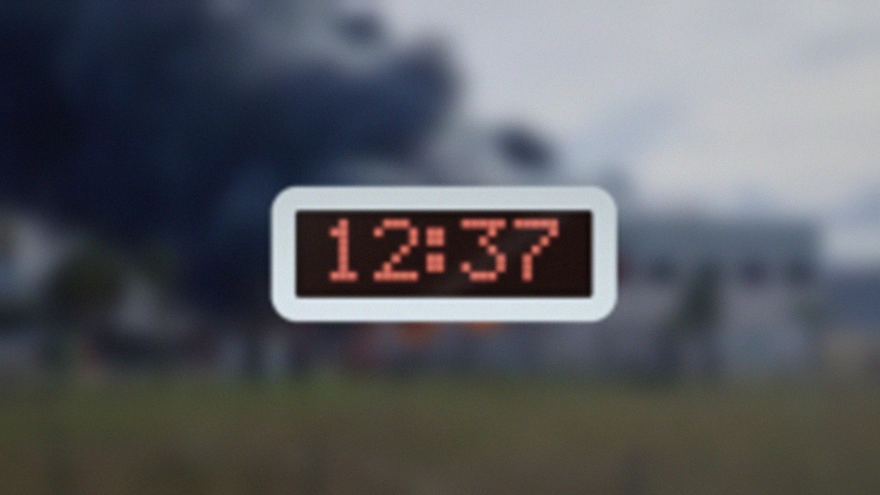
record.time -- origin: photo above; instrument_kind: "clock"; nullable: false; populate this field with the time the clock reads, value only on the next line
12:37
